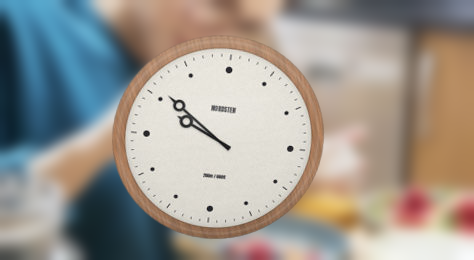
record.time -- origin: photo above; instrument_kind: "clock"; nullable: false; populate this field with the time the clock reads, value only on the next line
9:51
